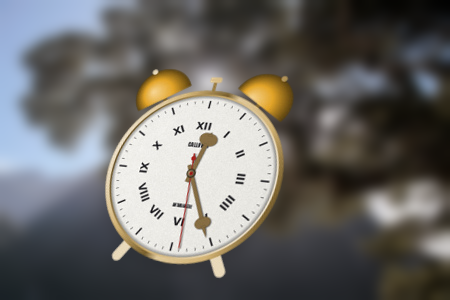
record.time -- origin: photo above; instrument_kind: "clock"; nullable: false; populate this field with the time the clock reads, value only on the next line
12:25:29
